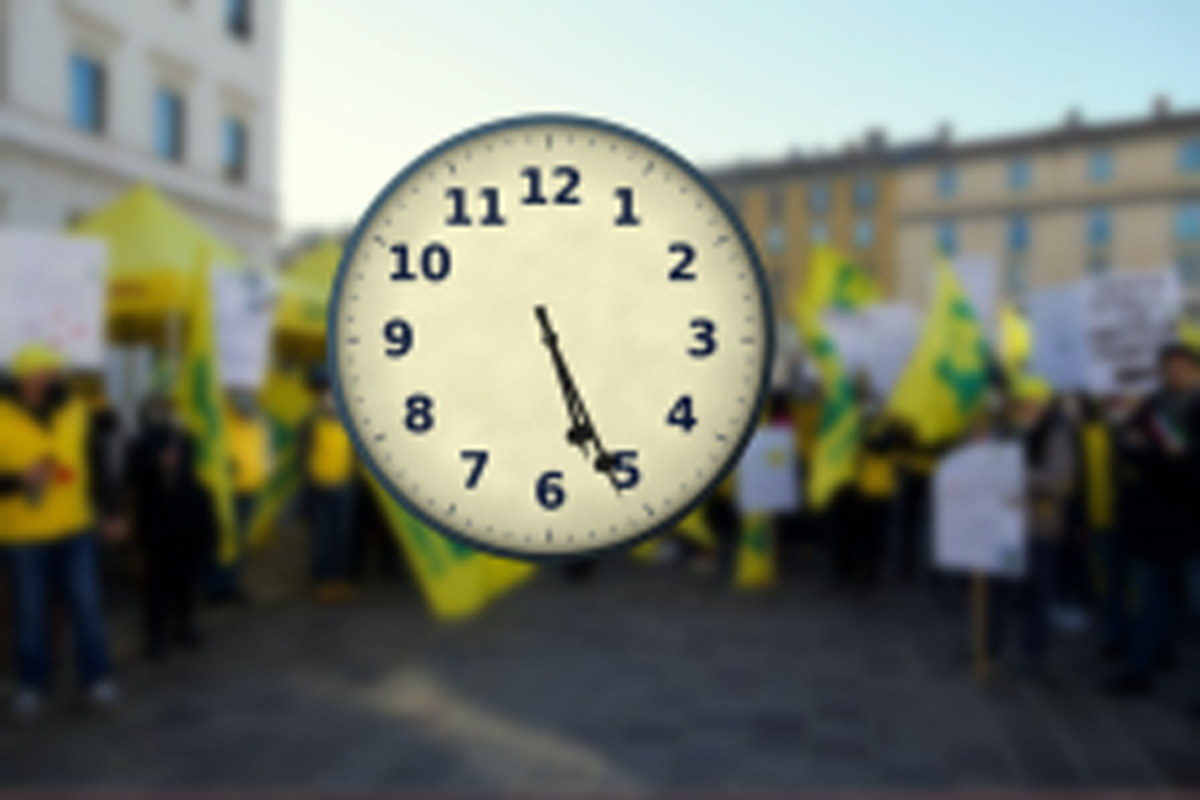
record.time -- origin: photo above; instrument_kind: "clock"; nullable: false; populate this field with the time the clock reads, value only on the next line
5:26
